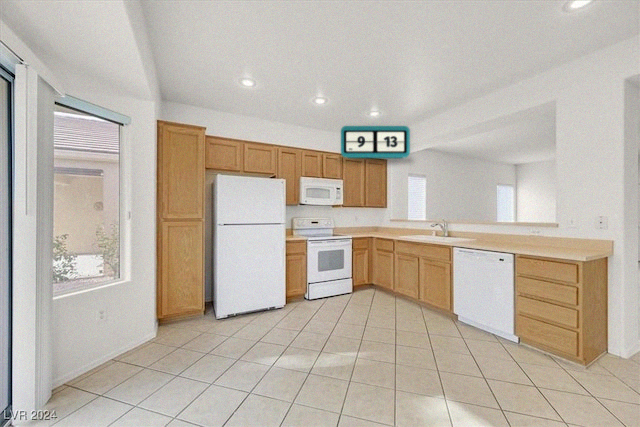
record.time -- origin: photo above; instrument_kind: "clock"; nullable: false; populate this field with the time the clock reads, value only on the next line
9:13
